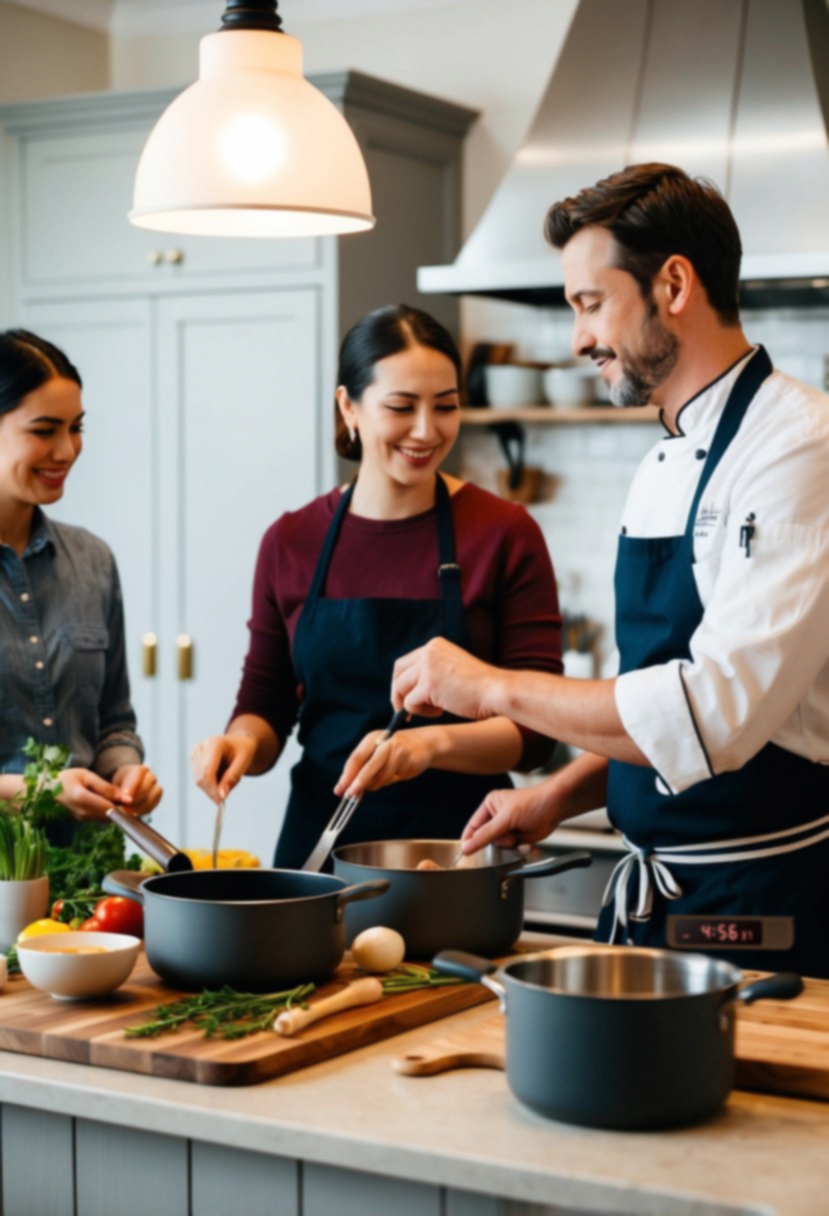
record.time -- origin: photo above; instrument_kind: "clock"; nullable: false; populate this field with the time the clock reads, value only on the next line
4:56
